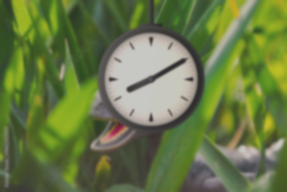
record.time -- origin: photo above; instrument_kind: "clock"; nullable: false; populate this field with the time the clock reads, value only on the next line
8:10
